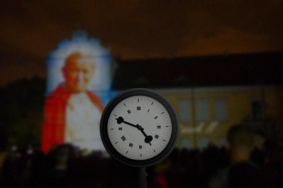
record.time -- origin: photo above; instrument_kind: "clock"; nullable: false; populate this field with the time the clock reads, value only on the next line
4:49
